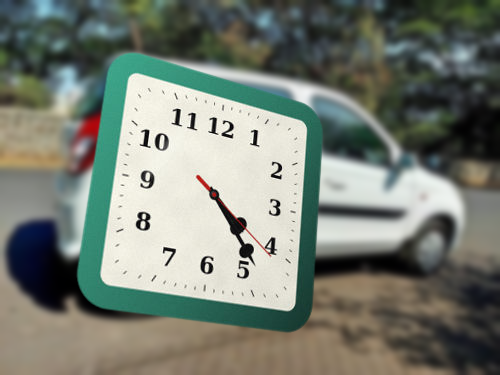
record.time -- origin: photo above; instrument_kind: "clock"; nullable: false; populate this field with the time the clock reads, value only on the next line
4:23:21
